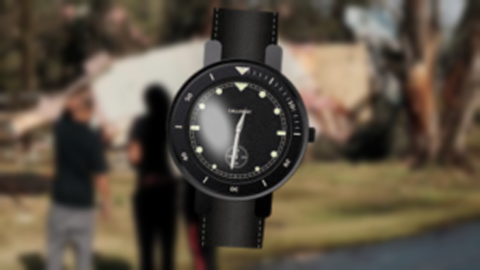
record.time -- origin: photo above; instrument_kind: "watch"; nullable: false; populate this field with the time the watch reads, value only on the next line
12:31
